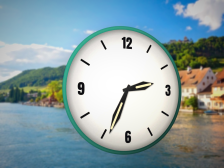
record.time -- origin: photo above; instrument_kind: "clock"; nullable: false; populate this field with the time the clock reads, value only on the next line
2:34
